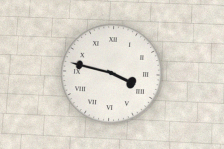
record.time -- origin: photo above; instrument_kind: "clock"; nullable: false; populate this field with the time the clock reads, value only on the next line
3:47
